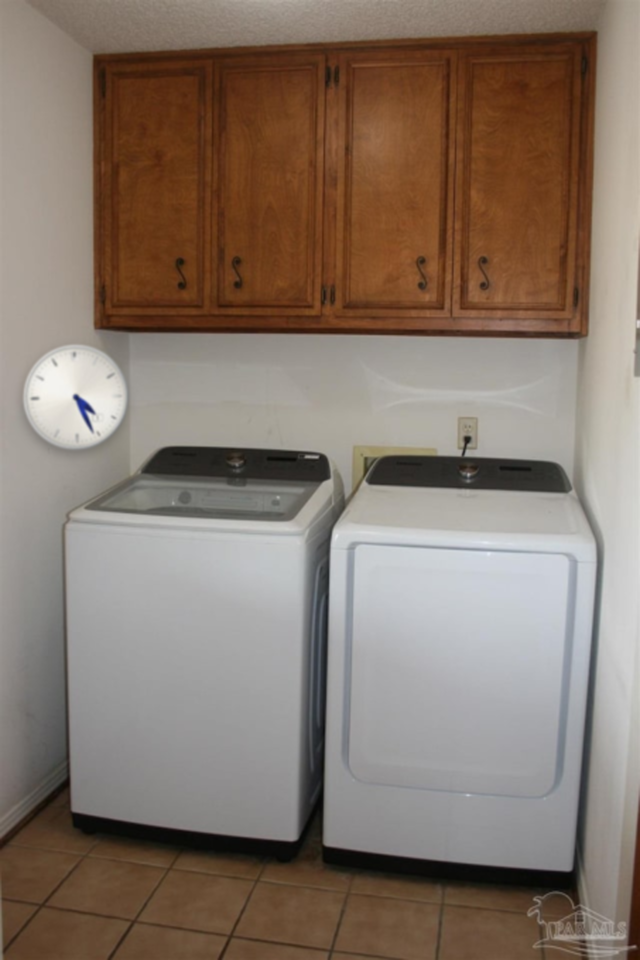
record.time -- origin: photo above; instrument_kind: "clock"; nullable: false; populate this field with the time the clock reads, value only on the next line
4:26
